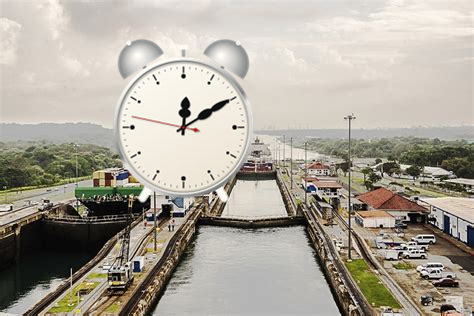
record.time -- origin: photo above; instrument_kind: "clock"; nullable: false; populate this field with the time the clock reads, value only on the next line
12:09:47
